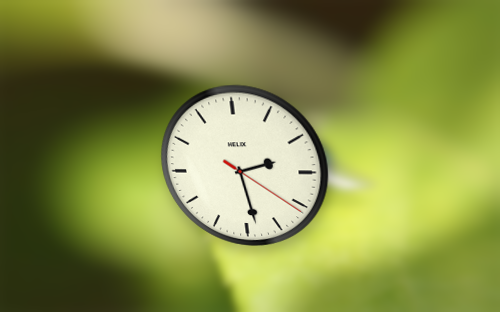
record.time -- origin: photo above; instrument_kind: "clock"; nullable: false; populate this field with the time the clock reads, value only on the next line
2:28:21
